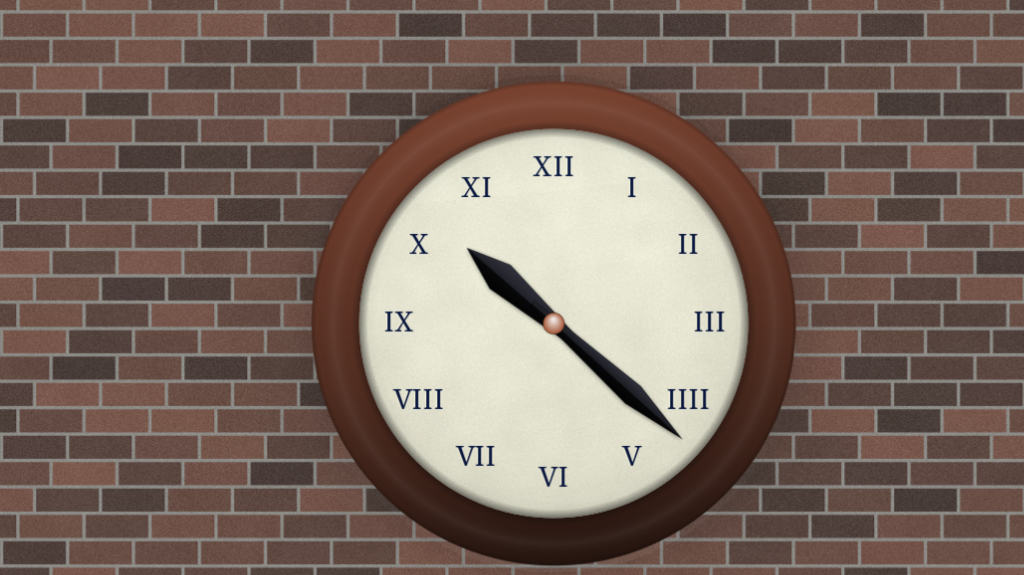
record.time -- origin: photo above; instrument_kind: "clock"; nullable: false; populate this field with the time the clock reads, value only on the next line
10:22
